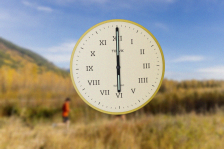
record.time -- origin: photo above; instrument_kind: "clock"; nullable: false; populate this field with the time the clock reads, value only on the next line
6:00
